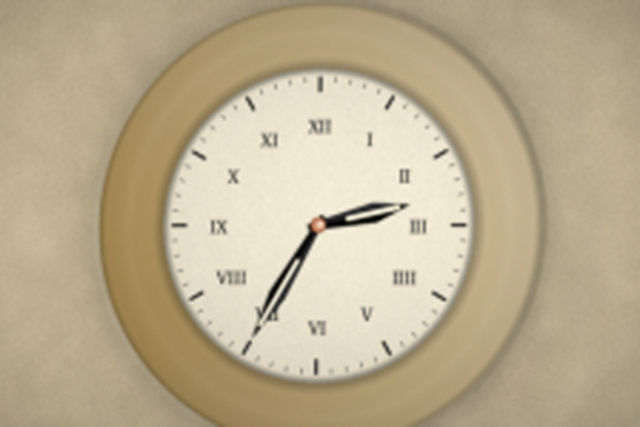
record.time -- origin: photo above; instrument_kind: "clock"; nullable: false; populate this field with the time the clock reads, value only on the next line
2:35
